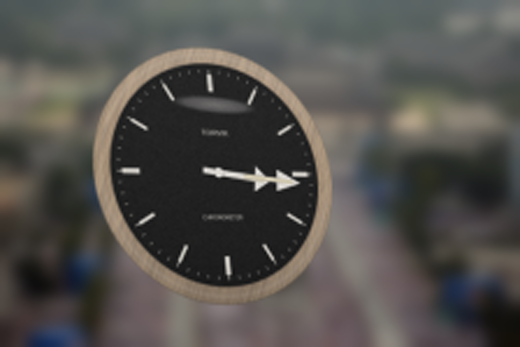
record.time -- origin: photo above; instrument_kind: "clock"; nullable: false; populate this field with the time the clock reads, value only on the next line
3:16
